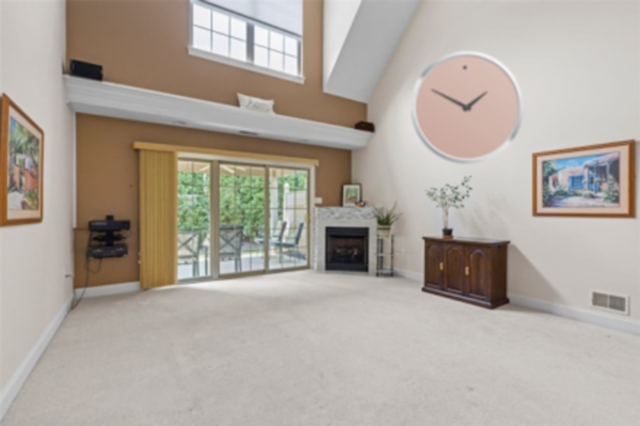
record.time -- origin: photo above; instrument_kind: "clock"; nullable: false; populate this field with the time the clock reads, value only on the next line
1:50
